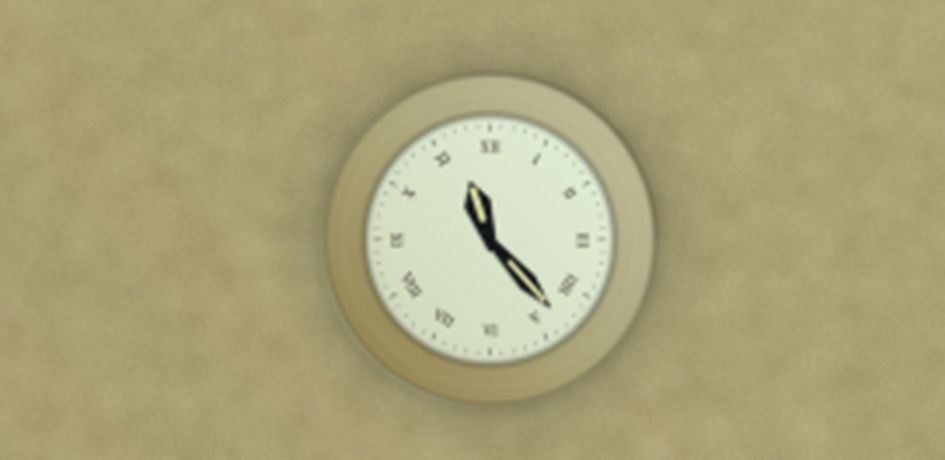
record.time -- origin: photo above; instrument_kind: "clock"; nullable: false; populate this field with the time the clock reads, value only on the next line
11:23
